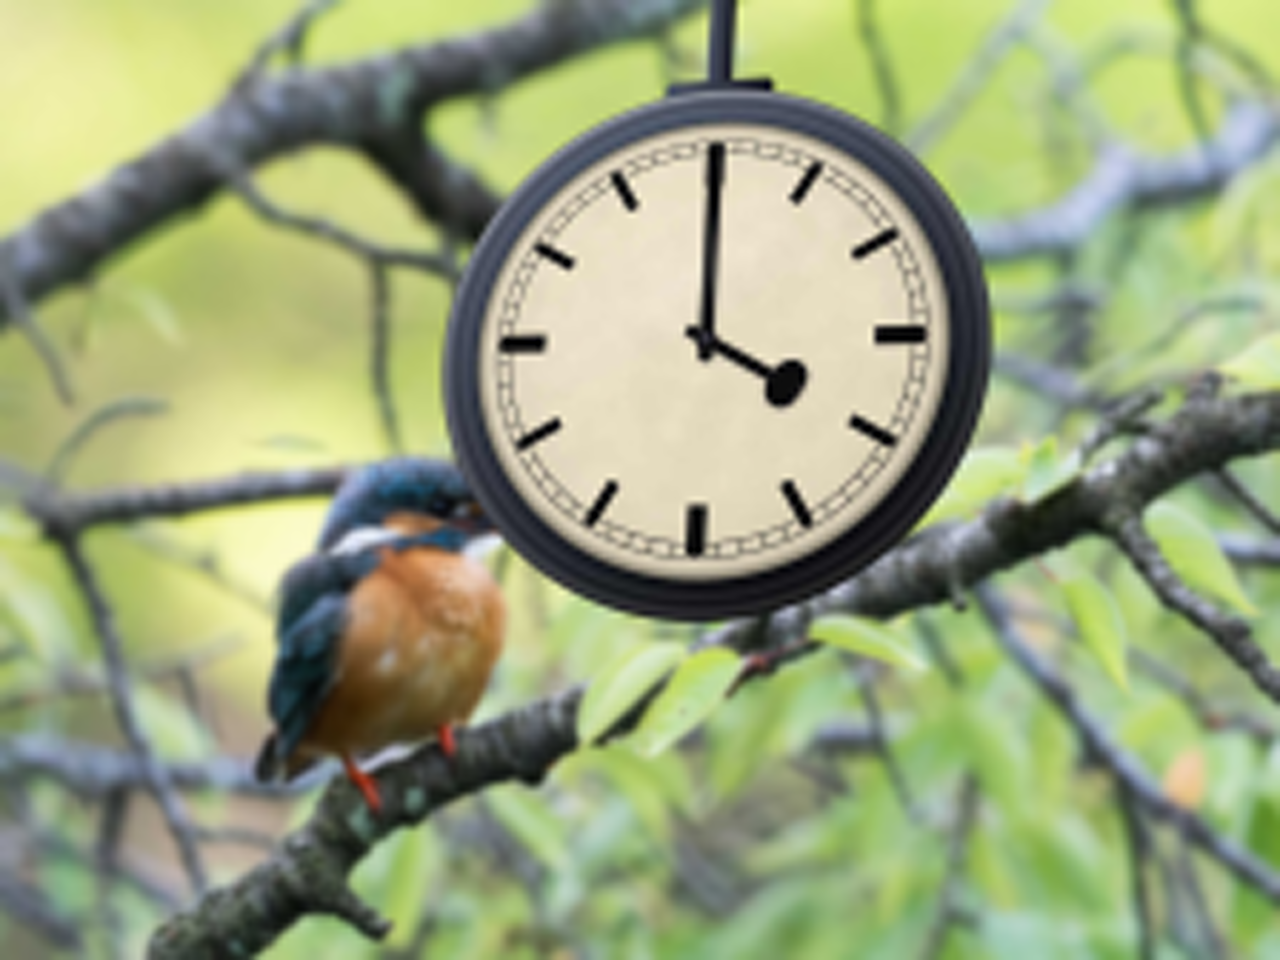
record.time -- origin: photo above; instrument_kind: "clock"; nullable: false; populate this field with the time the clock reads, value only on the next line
4:00
